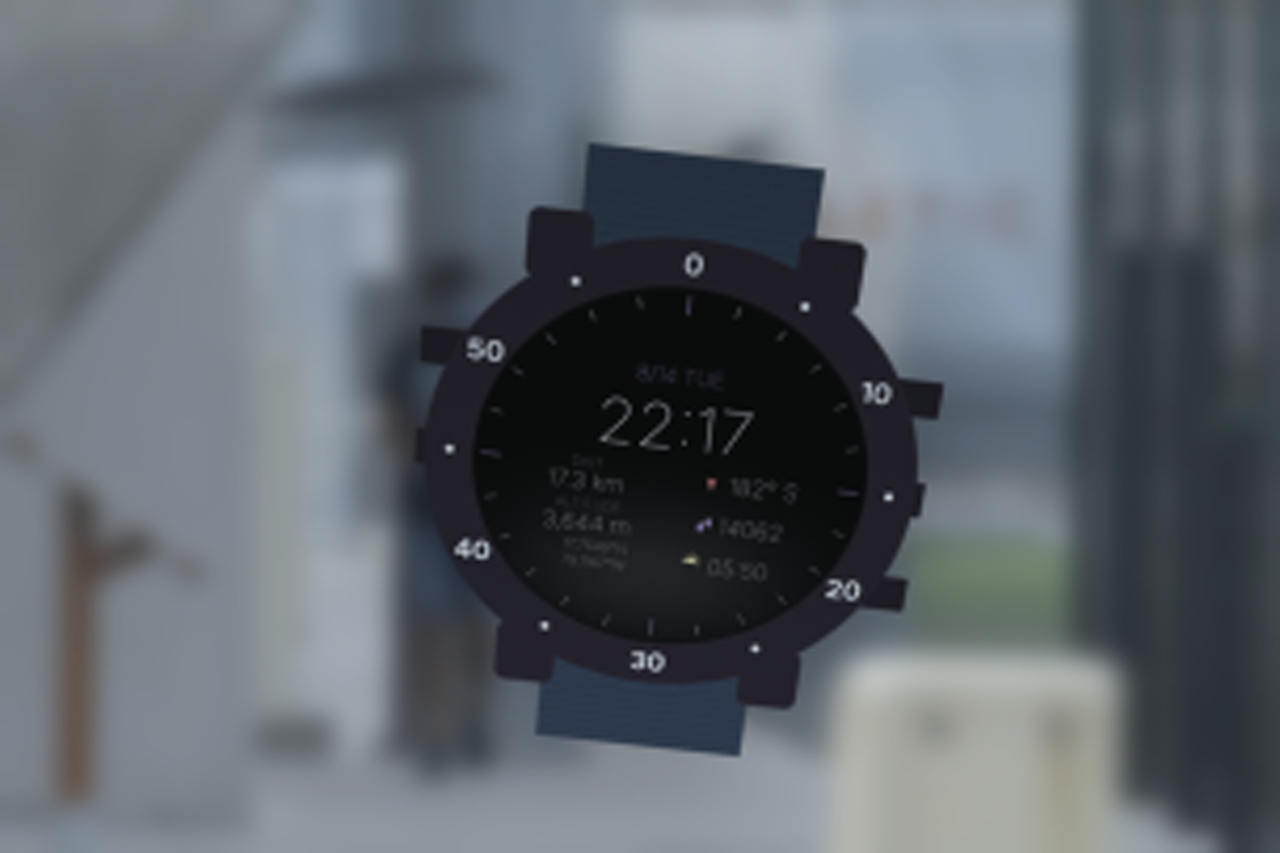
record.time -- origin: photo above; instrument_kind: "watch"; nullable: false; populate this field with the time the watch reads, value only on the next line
22:17
